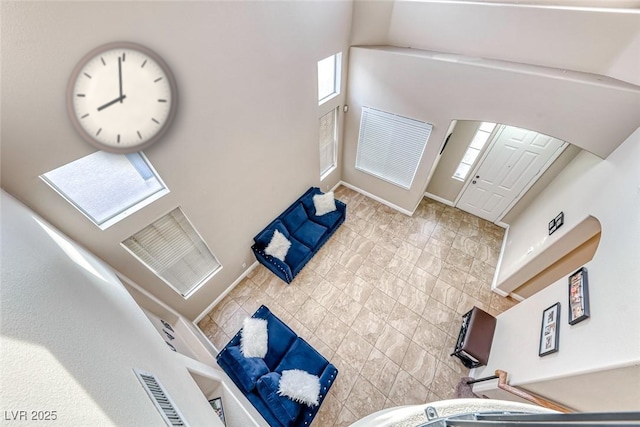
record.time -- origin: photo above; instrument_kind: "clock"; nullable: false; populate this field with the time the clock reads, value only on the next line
7:59
